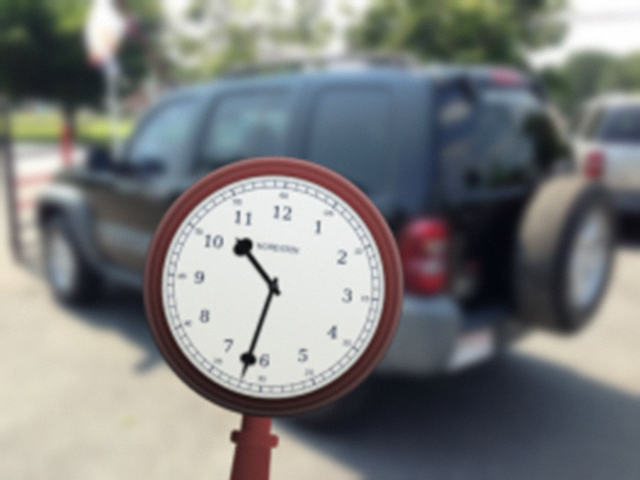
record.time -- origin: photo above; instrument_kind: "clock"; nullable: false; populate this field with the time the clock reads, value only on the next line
10:32
